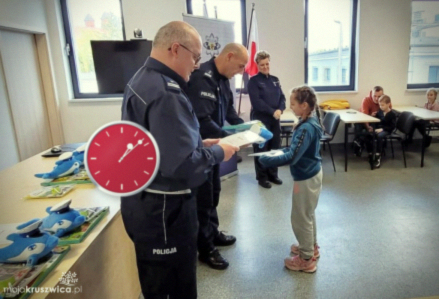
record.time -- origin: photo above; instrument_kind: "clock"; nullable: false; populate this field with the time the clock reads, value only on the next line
1:08
